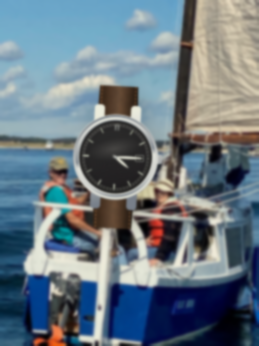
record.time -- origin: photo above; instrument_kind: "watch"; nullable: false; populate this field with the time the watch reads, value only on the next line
4:15
